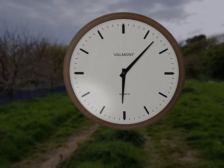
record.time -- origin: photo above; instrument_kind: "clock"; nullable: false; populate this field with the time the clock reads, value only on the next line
6:07
